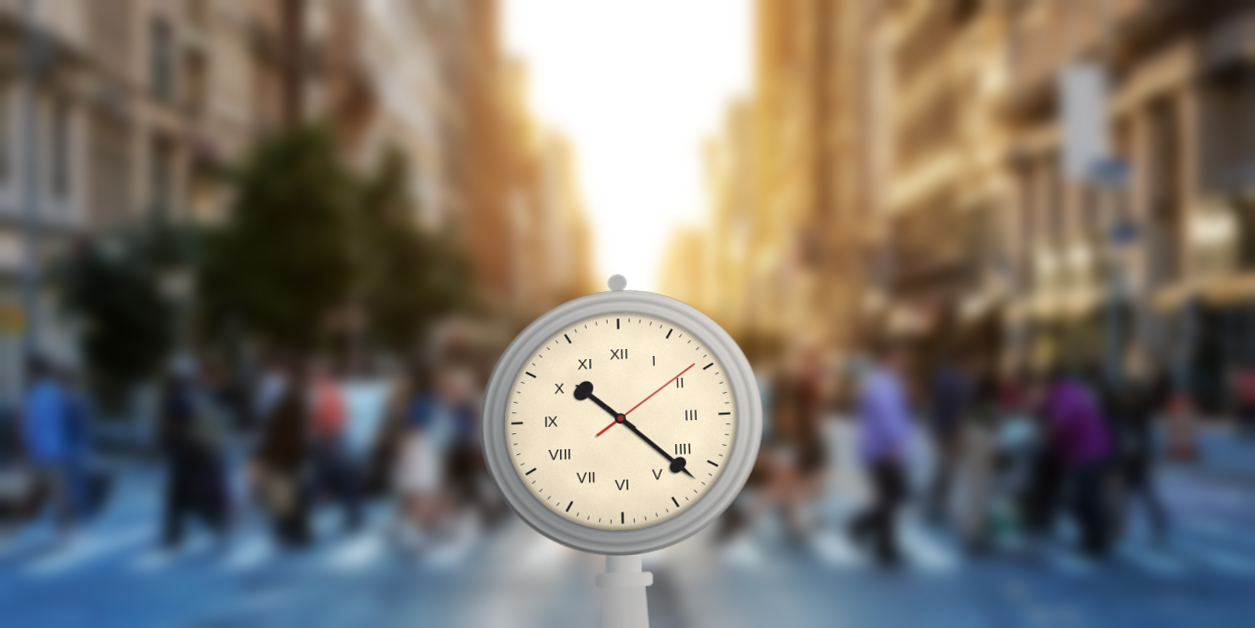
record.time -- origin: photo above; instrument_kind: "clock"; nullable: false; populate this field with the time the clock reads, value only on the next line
10:22:09
